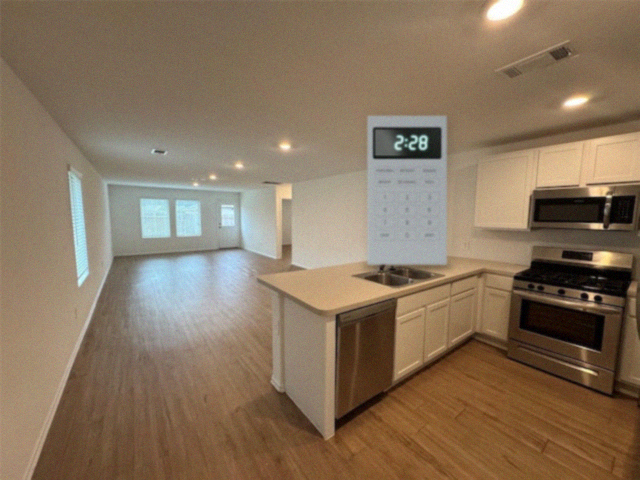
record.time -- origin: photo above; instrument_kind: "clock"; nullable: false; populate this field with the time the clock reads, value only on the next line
2:28
